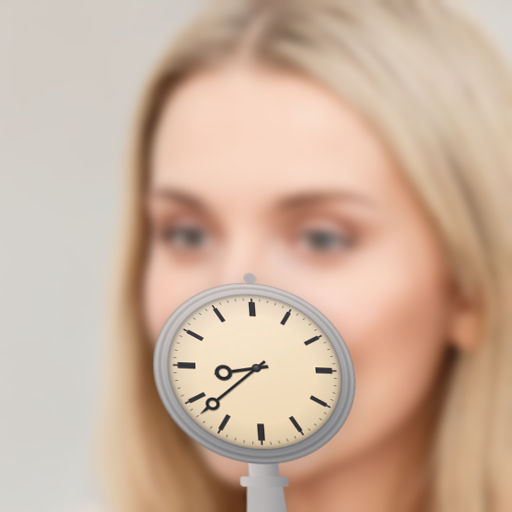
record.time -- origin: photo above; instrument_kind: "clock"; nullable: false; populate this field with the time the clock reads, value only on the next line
8:38
